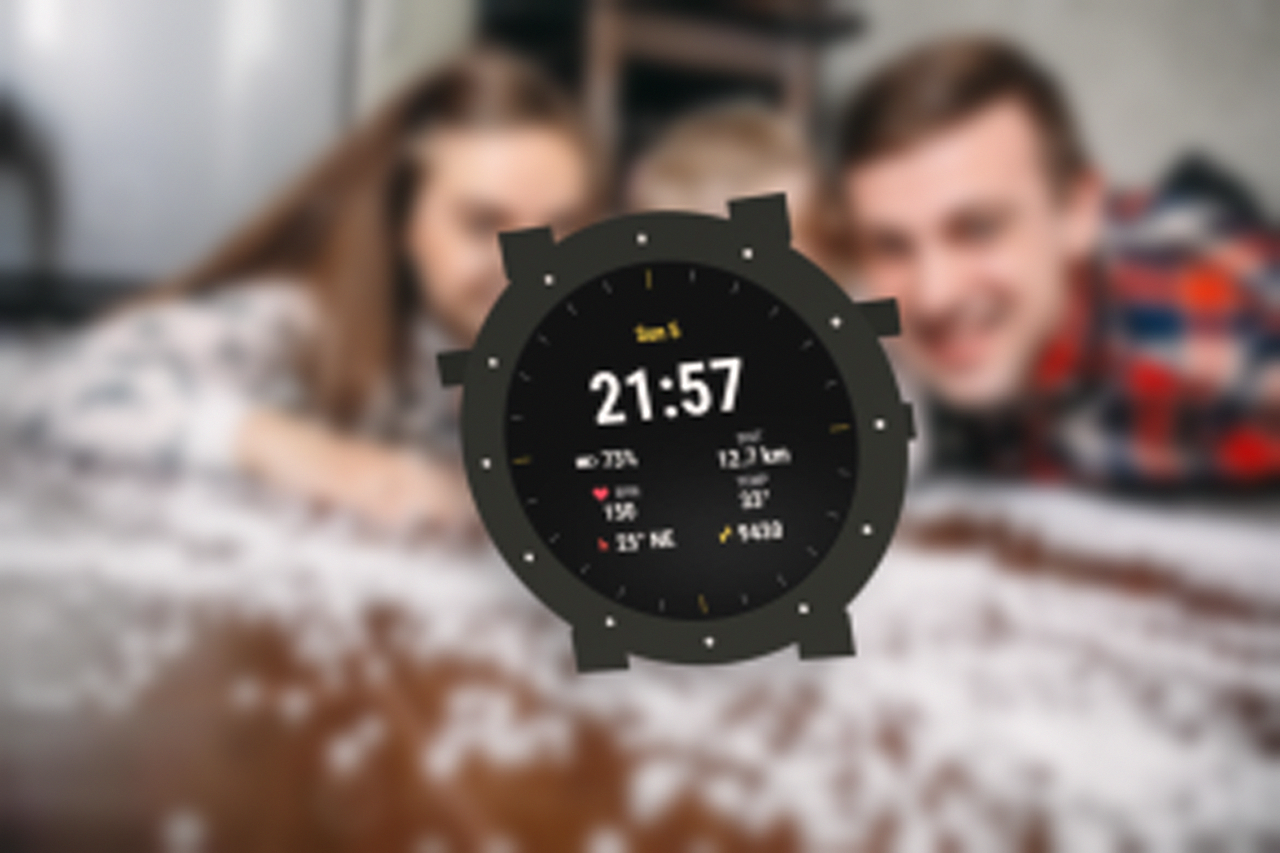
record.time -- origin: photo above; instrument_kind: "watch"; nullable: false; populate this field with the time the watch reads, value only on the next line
21:57
